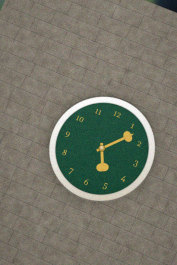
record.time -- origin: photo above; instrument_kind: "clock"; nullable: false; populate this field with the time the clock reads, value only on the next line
5:07
